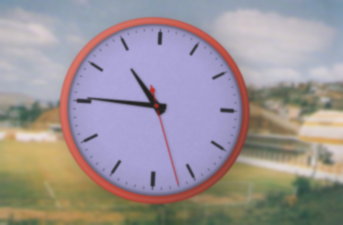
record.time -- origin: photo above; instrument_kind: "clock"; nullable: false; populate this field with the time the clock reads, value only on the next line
10:45:27
